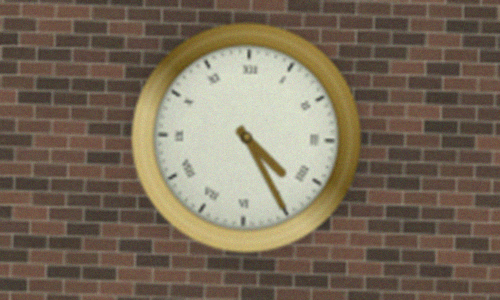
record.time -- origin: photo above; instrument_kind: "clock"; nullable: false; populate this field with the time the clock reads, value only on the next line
4:25
